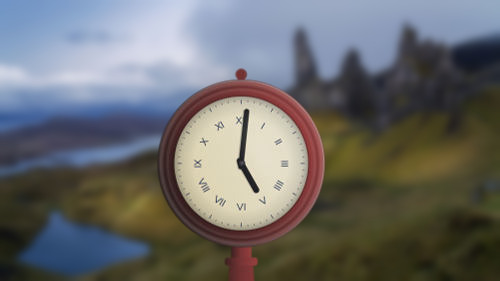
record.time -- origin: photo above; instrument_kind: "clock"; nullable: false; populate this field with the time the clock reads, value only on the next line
5:01
